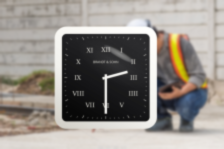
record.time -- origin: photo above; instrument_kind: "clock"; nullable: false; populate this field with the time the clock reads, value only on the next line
2:30
